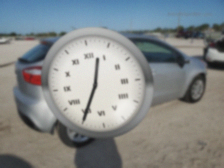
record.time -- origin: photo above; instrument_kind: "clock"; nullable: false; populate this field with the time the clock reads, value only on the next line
12:35
